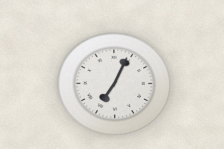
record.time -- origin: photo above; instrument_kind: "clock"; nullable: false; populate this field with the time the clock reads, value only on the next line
7:04
